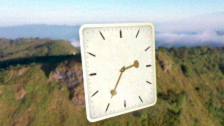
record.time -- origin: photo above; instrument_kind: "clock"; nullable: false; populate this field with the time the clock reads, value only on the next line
2:35
